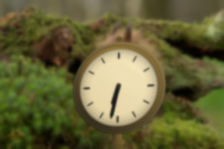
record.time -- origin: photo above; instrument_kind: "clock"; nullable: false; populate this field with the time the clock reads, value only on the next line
6:32
